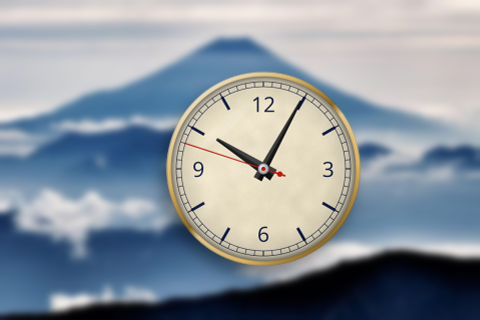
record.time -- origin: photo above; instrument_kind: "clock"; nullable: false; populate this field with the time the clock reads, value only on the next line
10:04:48
